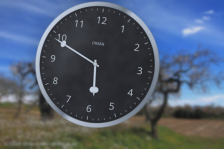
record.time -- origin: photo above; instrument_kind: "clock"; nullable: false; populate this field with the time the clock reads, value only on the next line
5:49
